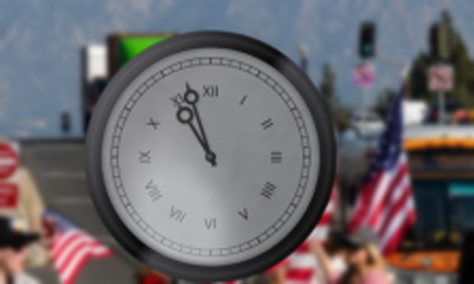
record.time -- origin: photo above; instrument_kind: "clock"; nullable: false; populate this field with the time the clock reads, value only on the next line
10:57
